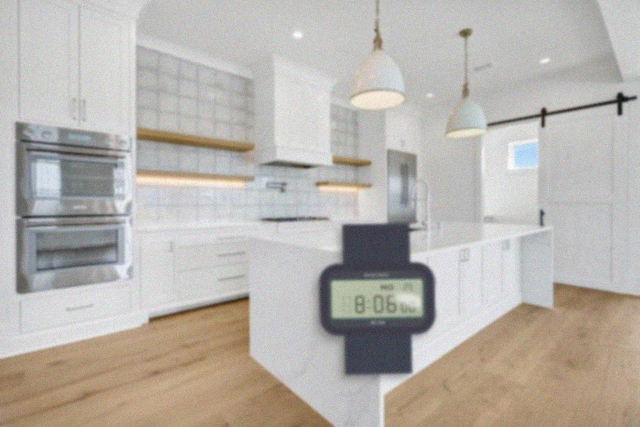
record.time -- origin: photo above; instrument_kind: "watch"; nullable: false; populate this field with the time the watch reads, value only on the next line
8:06
